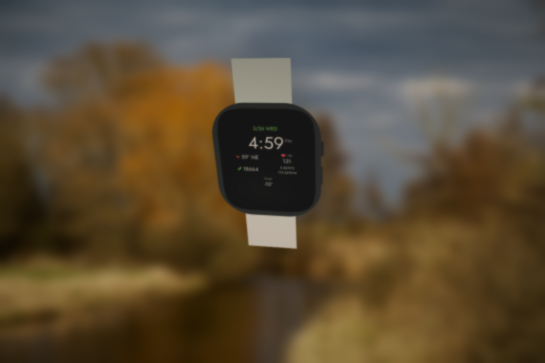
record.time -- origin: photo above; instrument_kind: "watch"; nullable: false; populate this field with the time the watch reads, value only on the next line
4:59
